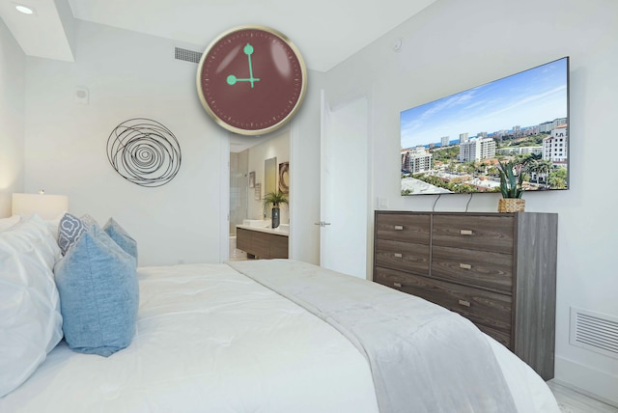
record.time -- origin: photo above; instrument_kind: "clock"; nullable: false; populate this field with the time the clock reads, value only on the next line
8:59
